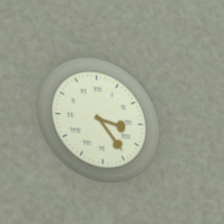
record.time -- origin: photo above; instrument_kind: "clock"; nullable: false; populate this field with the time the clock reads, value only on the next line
3:24
